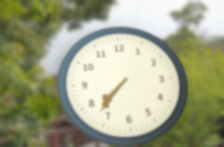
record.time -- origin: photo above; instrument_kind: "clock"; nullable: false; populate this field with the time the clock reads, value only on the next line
7:37
